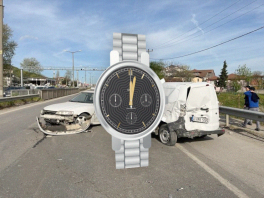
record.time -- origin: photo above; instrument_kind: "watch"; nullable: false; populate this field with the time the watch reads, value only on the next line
12:02
